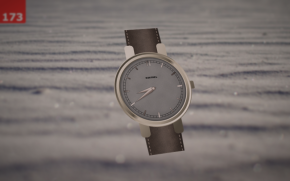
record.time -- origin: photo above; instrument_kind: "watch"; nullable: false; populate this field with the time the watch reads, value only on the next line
8:40
